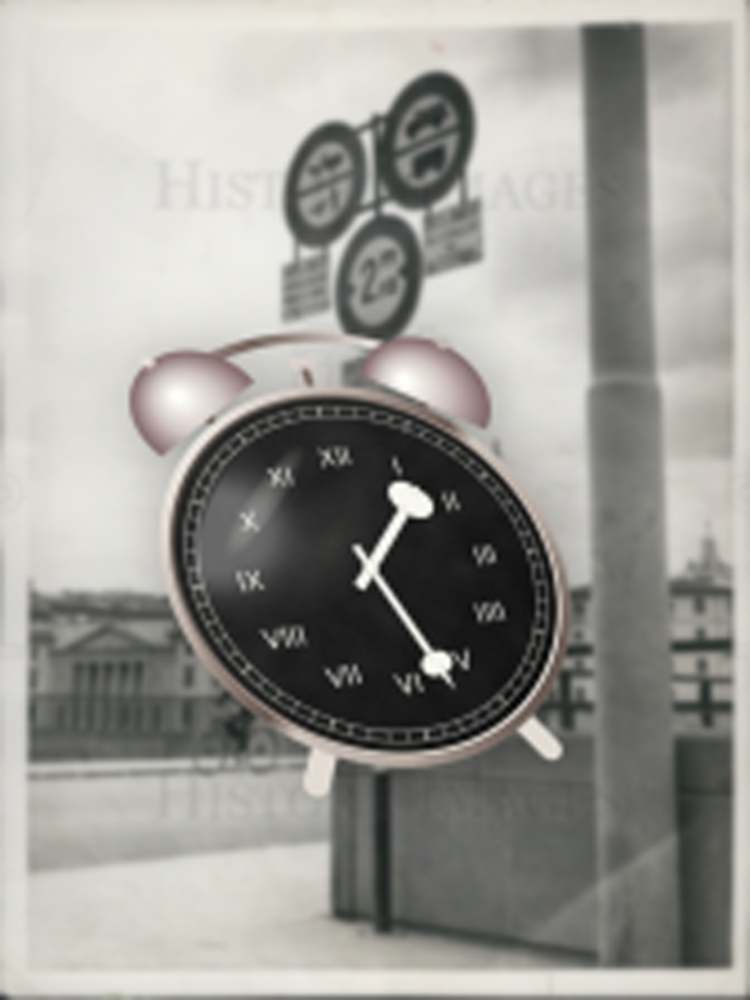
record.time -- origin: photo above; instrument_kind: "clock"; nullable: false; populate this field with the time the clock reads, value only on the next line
1:27
